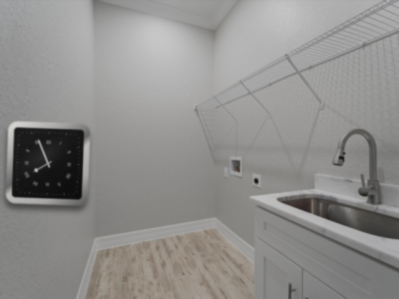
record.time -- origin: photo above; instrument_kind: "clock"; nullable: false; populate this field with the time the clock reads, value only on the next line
7:56
